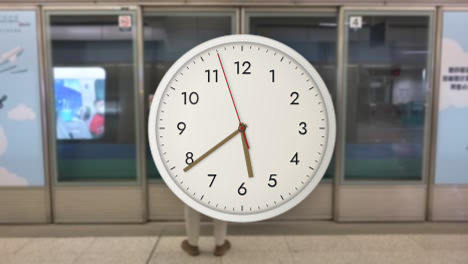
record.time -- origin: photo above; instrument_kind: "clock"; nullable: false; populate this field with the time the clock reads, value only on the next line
5:38:57
